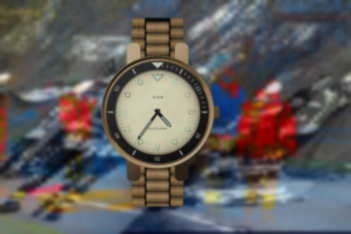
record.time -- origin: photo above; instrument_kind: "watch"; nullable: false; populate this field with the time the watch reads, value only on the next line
4:36
